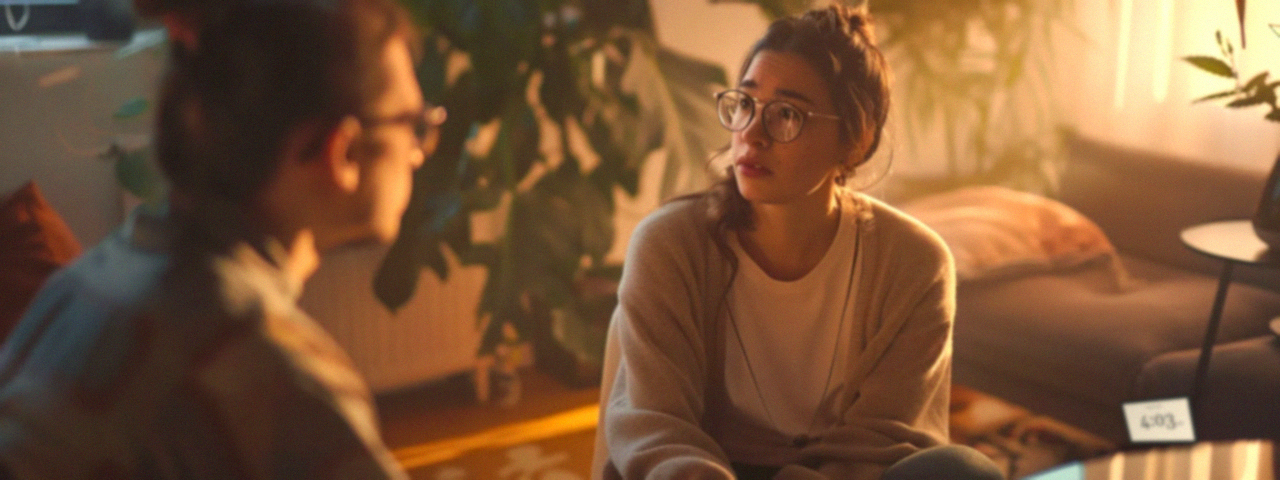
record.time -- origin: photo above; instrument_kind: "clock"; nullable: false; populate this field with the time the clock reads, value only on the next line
4:03
